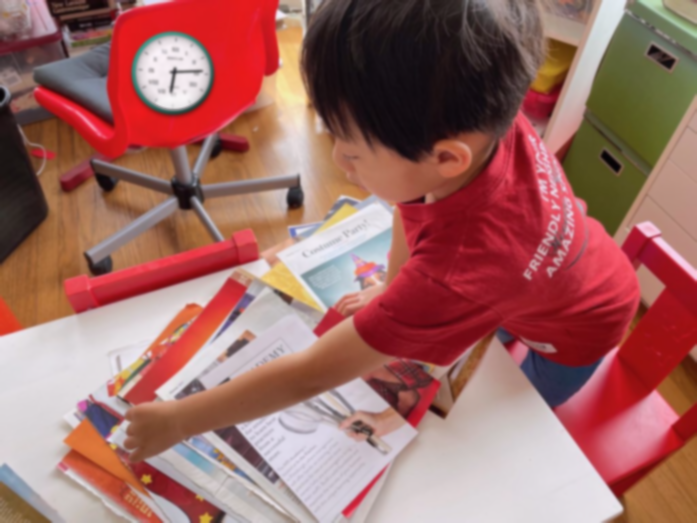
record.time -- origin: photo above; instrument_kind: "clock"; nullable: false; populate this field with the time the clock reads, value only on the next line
6:14
